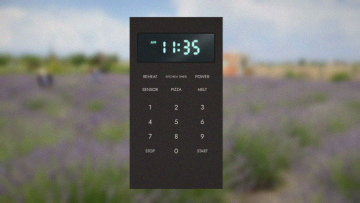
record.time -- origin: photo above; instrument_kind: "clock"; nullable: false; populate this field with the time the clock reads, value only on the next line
11:35
